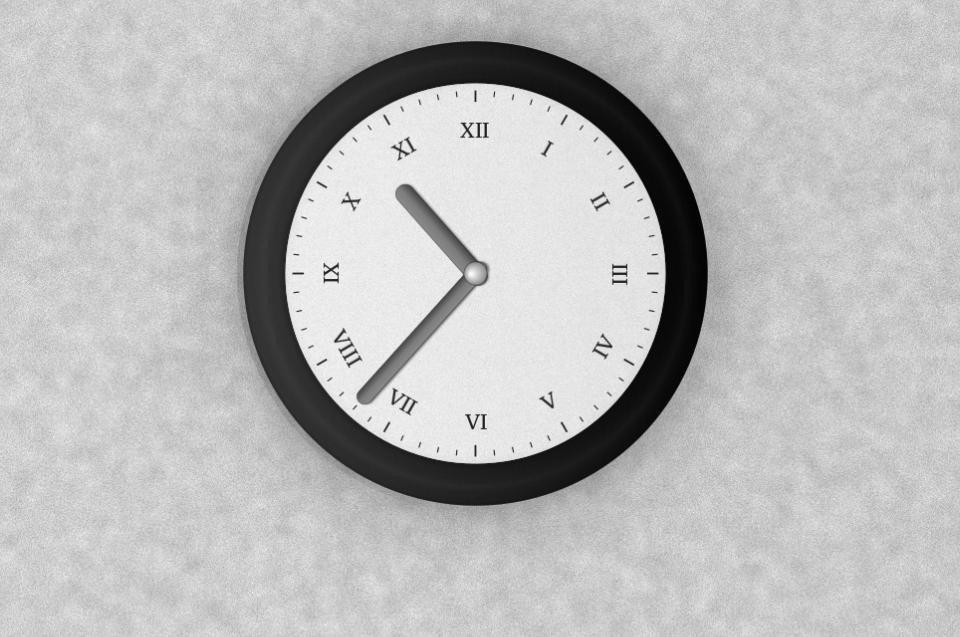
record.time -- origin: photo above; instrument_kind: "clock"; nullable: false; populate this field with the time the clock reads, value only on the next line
10:37
